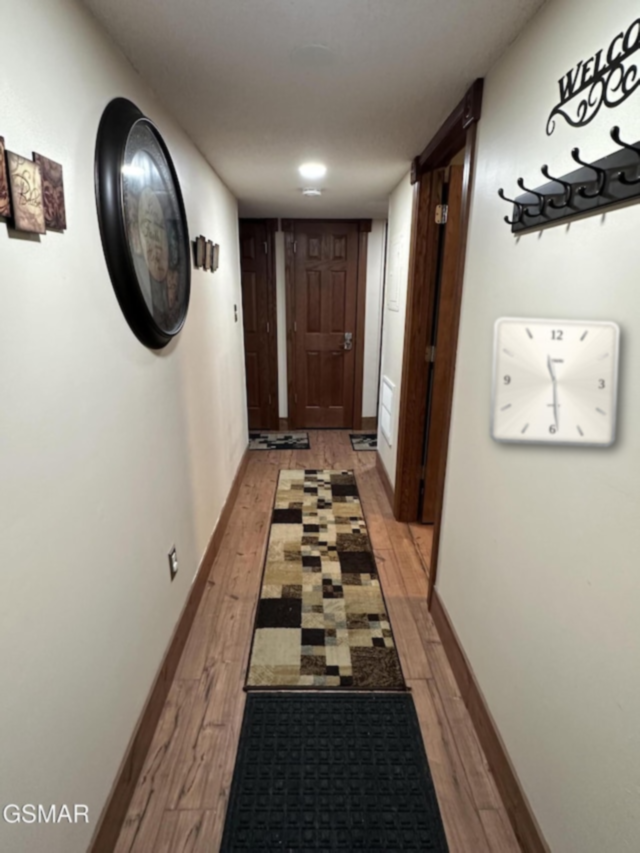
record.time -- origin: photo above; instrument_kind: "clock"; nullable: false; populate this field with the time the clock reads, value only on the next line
11:29
